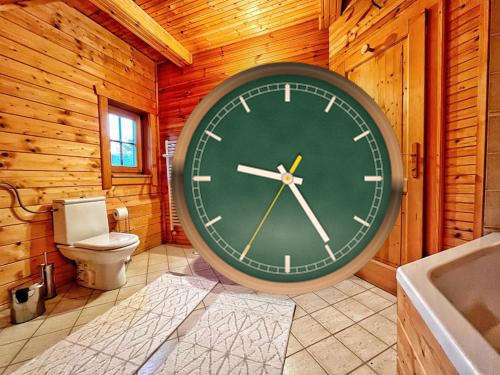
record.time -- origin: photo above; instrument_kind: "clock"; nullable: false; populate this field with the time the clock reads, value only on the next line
9:24:35
